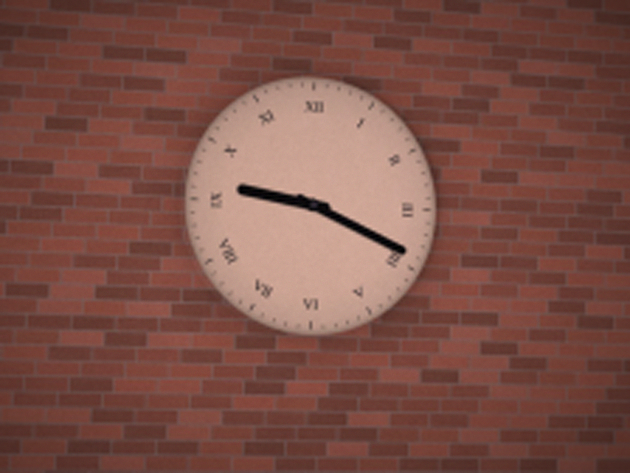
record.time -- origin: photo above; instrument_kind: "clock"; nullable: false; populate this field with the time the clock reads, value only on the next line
9:19
